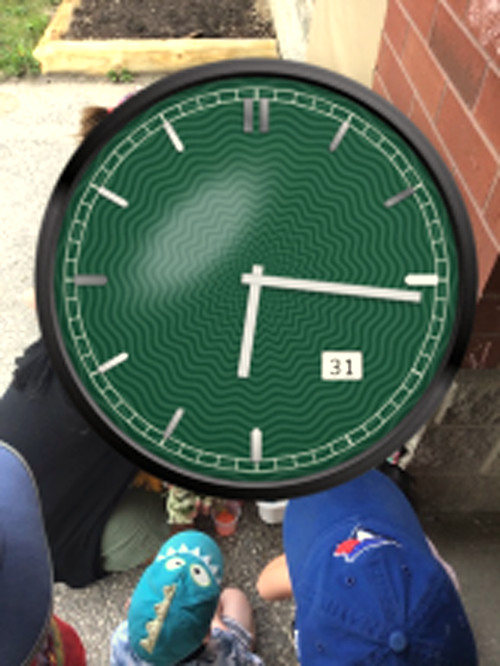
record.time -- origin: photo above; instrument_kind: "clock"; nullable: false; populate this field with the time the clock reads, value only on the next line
6:16
